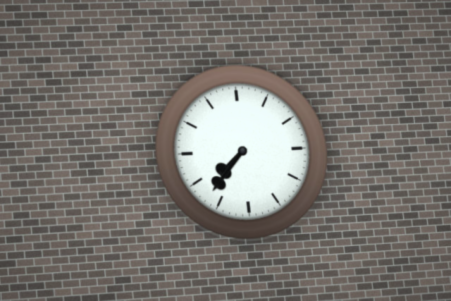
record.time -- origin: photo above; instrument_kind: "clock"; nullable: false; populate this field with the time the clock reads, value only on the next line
7:37
